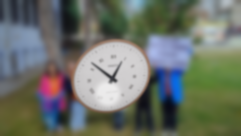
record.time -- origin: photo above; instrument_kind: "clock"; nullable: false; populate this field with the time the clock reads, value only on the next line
12:52
